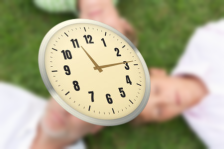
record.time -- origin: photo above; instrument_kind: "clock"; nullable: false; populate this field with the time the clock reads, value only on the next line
11:14
